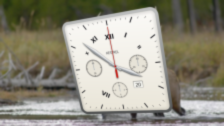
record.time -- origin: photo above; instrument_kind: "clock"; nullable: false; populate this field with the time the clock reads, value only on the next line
3:52
